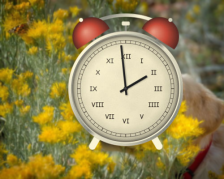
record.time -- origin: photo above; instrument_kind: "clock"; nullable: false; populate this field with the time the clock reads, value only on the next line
1:59
